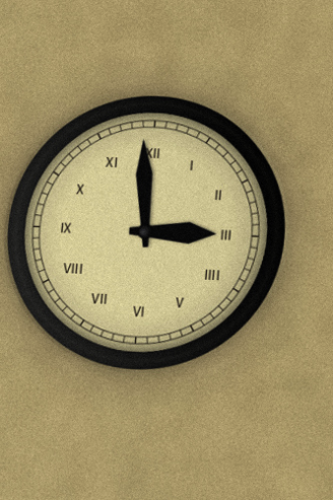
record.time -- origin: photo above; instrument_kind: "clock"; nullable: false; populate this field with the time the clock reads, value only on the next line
2:59
